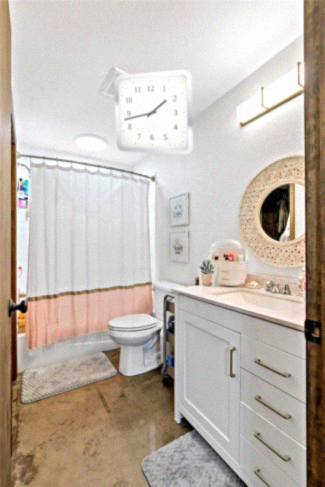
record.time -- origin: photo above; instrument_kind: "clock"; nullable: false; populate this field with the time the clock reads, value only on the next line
1:43
